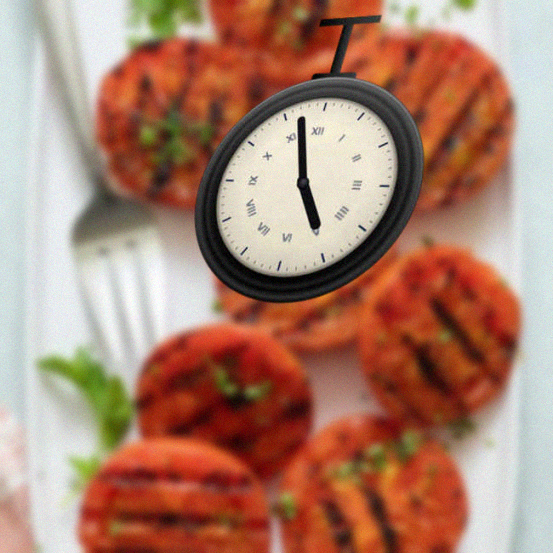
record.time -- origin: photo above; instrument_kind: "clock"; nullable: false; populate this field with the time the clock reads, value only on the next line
4:57
